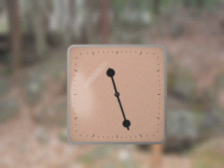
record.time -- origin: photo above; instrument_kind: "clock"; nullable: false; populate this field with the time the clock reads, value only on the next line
11:27
